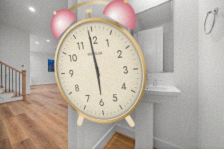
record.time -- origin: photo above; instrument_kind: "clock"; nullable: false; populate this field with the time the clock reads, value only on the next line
5:59
